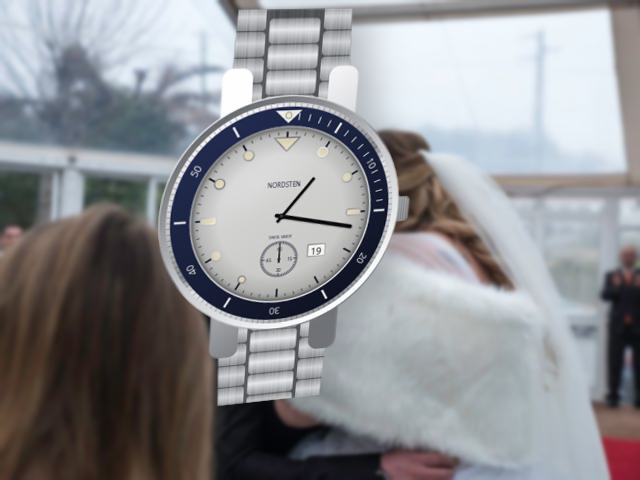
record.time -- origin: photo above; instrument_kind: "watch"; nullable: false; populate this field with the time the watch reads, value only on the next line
1:17
